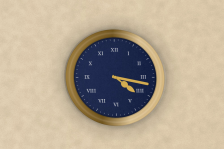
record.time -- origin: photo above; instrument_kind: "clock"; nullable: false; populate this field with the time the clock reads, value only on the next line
4:17
